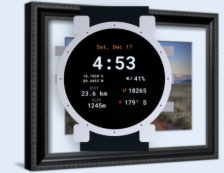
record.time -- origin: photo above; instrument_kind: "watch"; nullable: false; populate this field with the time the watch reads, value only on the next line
4:53
